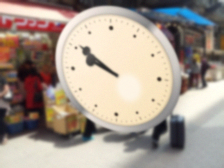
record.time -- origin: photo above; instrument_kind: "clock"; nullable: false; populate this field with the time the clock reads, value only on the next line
9:51
